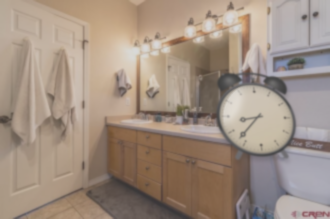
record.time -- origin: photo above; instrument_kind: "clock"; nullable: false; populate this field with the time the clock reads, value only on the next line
8:37
